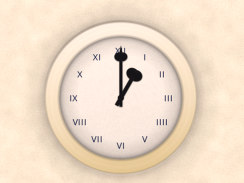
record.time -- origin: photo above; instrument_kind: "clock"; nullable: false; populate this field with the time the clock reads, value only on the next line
1:00
